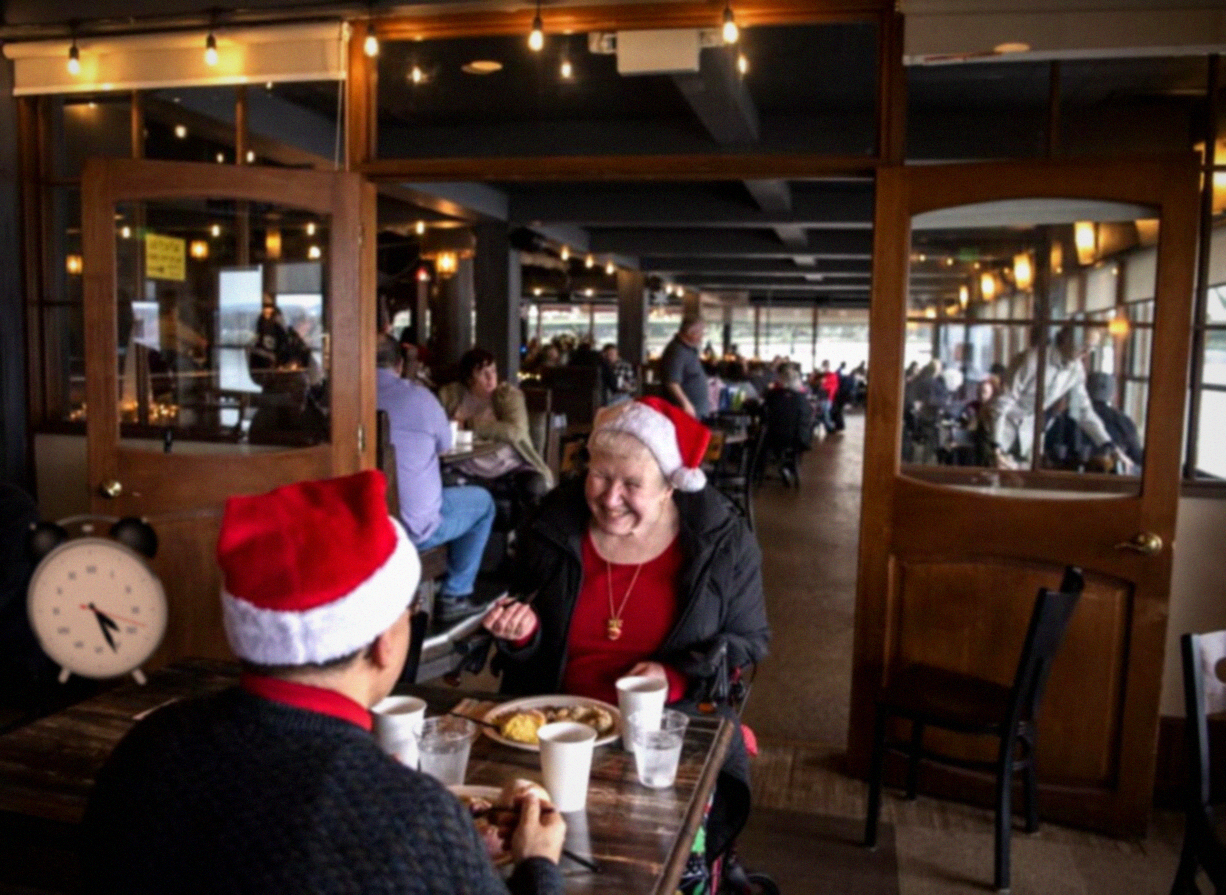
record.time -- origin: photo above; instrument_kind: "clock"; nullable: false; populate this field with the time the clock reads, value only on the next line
4:26:18
